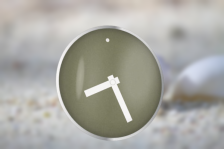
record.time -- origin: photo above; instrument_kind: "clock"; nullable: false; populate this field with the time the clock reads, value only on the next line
8:27
